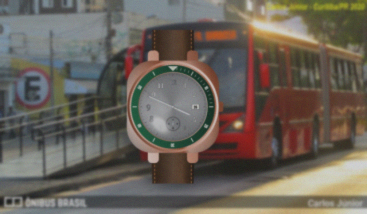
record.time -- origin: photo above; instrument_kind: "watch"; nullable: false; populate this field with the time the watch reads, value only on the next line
3:49
